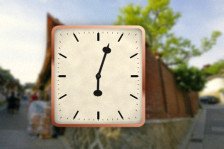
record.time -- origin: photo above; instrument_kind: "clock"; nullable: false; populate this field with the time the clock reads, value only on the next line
6:03
